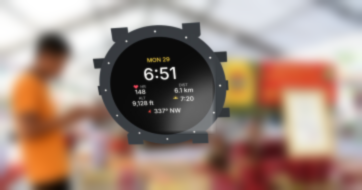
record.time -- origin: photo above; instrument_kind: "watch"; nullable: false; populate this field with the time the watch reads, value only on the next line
6:51
